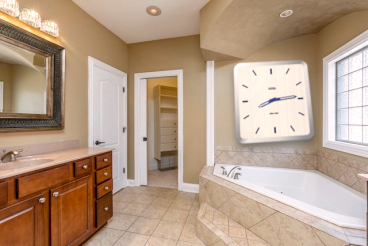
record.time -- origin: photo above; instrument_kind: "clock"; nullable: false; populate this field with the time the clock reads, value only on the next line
8:14
